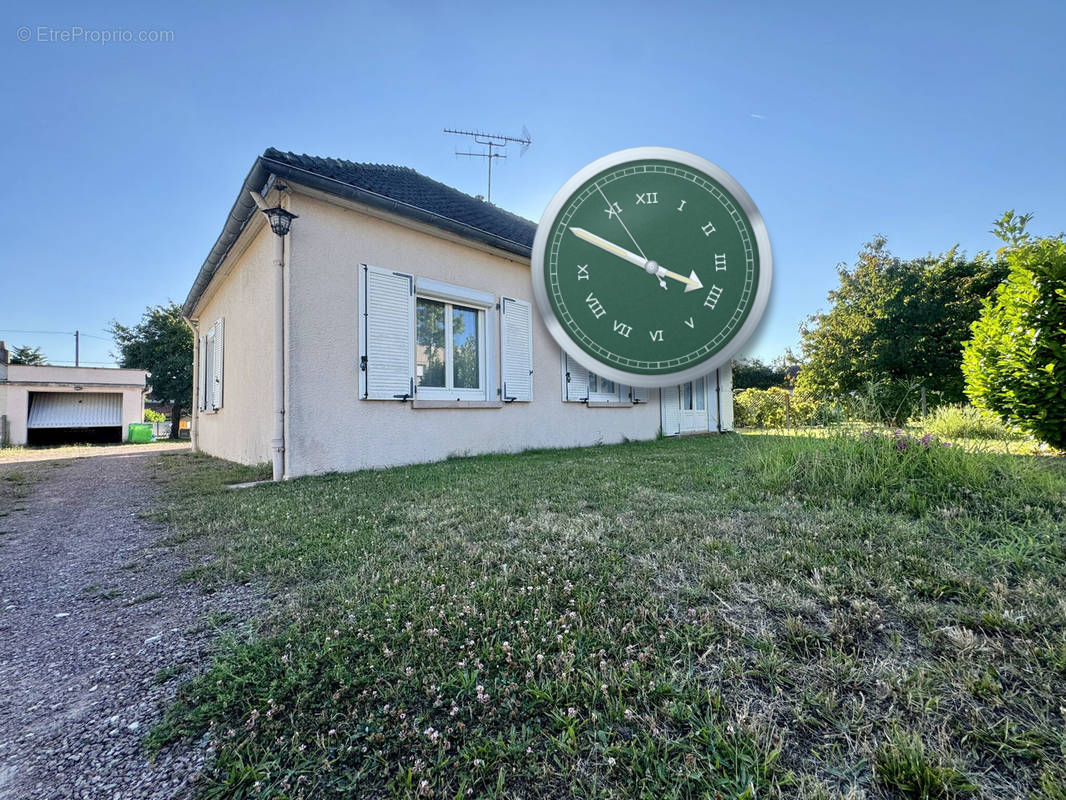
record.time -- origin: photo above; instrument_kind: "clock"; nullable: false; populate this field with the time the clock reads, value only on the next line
3:49:55
